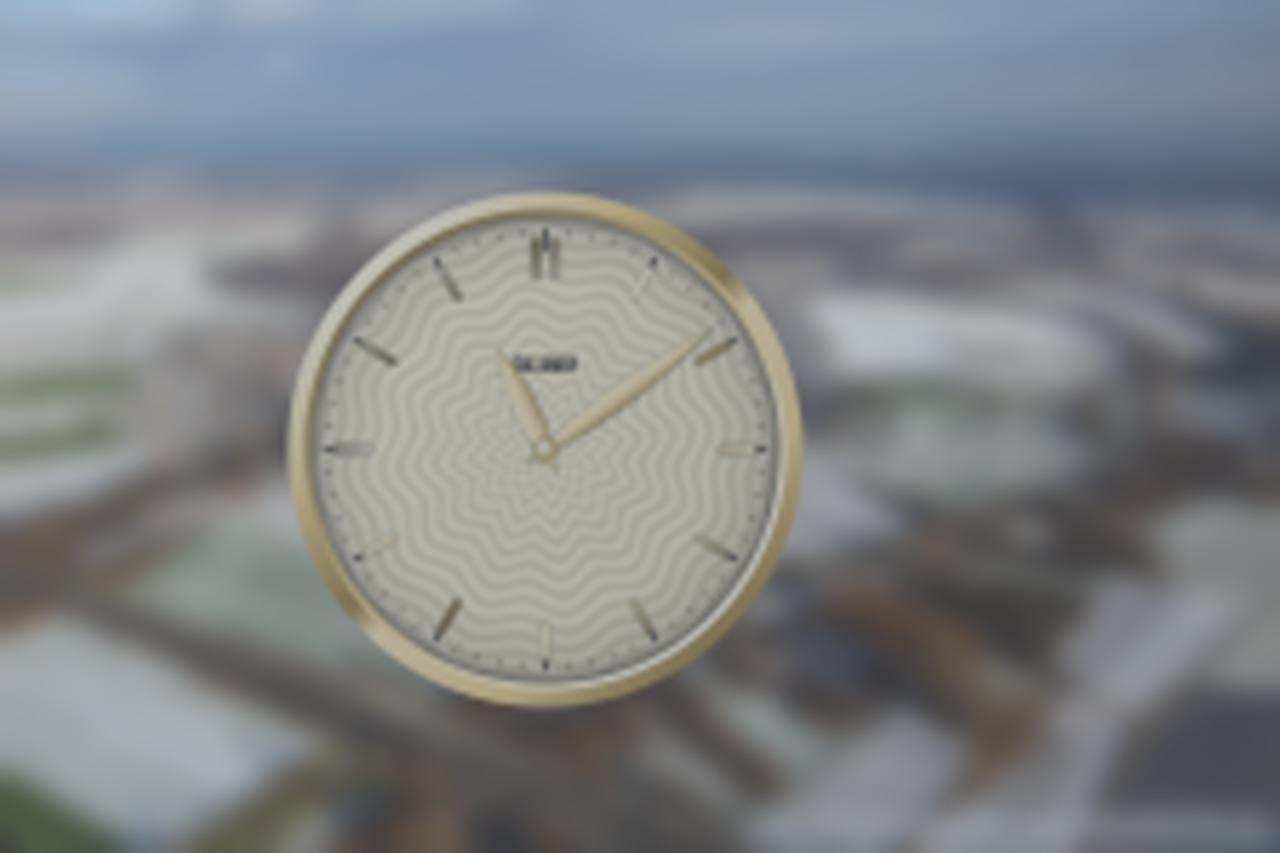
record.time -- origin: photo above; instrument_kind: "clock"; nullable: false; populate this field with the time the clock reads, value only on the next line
11:09
